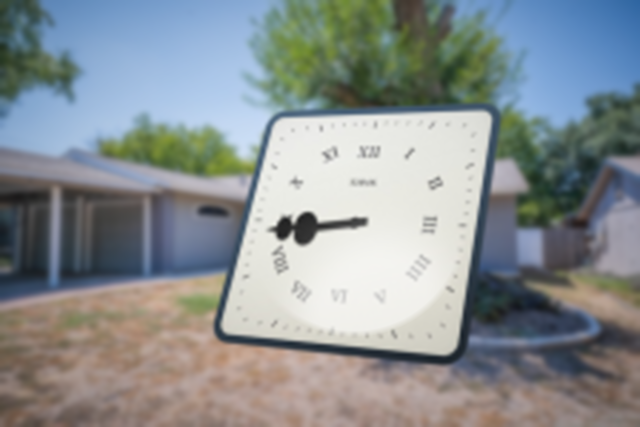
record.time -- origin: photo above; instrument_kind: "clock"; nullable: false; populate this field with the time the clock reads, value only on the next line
8:44
